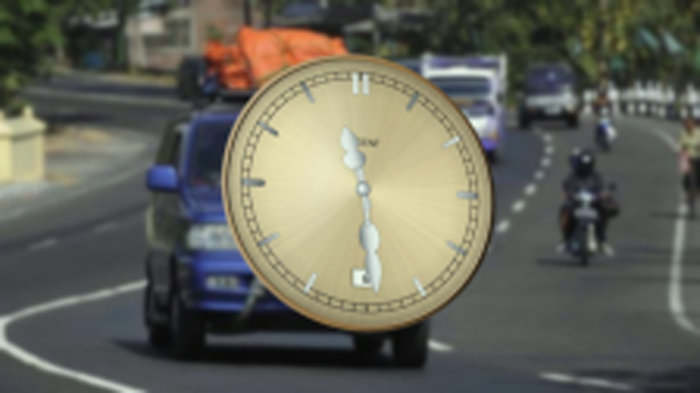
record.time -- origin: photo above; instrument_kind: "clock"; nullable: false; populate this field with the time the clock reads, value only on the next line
11:29
